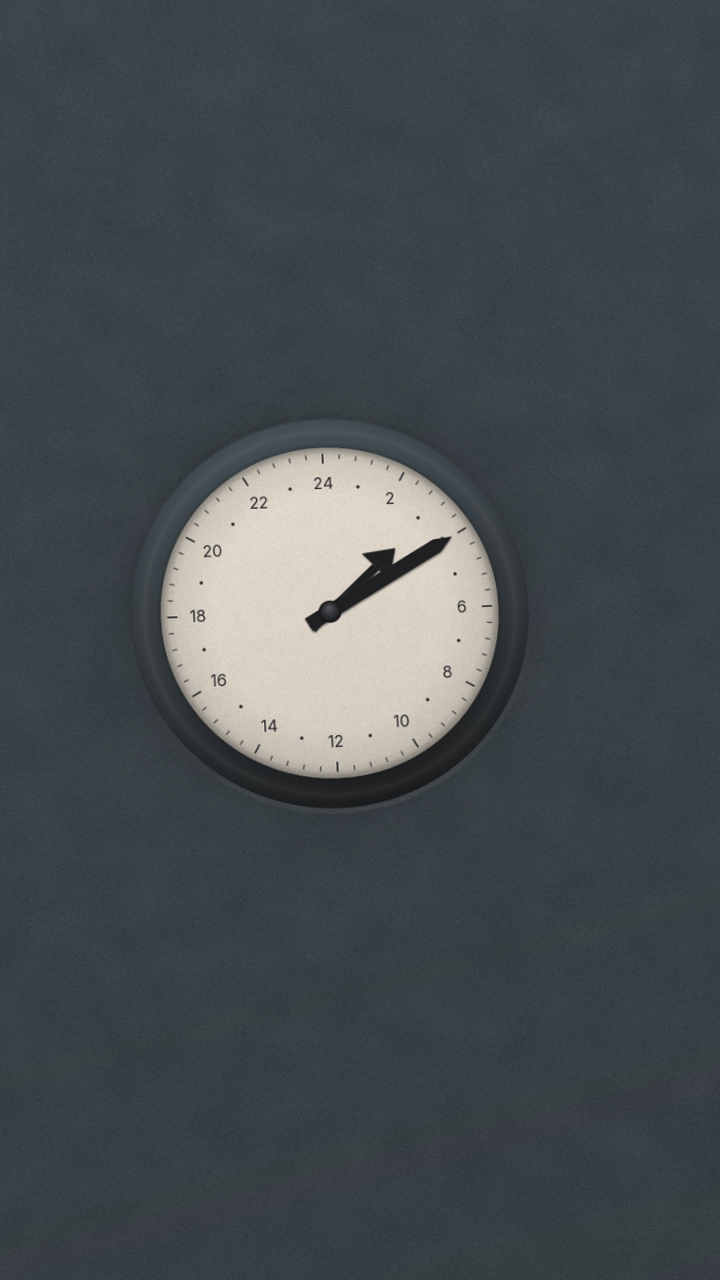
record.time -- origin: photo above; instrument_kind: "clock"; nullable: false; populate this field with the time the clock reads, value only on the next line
3:10
